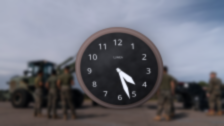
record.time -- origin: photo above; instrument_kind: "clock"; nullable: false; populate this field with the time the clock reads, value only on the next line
4:27
